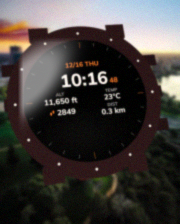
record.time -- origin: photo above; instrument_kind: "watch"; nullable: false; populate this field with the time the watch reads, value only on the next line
10:16
